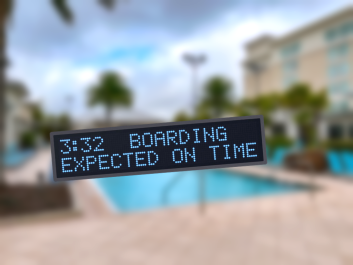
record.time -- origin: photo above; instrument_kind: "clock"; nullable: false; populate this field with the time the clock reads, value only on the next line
3:32
